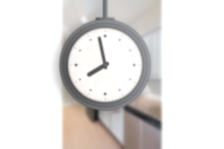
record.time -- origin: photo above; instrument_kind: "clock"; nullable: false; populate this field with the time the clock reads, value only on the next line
7:58
